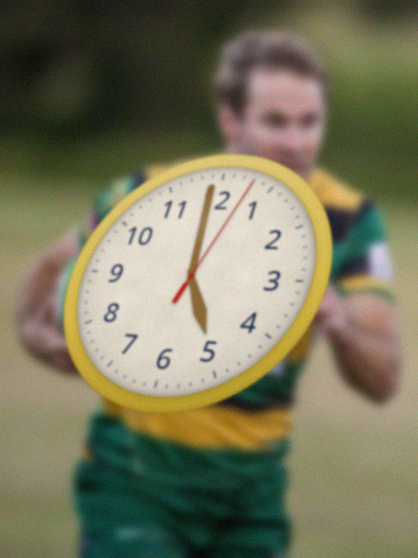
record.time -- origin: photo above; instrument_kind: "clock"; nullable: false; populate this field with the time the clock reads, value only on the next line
4:59:03
